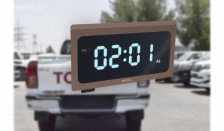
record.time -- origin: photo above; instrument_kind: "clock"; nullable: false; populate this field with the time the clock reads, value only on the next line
2:01
